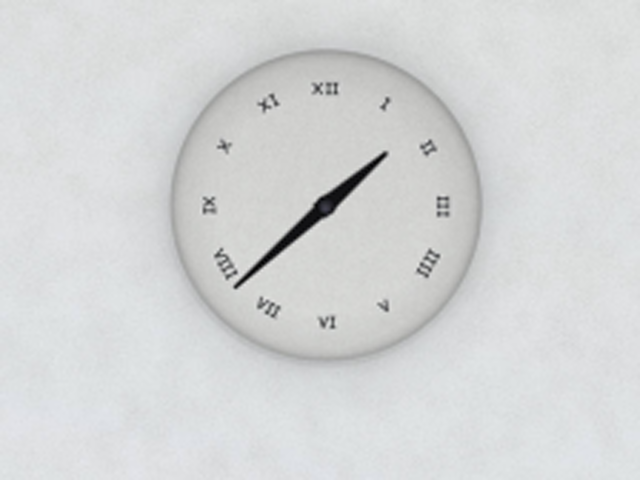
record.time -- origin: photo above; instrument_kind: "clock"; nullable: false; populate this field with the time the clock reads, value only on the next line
1:38
